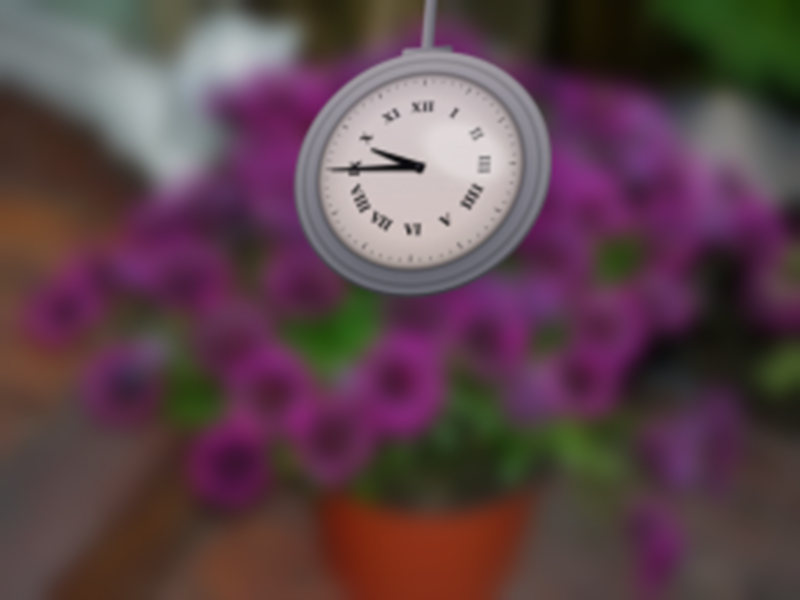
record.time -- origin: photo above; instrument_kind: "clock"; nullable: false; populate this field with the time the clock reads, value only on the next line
9:45
